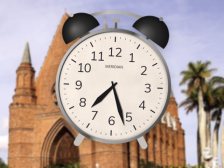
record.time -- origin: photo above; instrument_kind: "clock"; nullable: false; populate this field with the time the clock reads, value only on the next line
7:27
